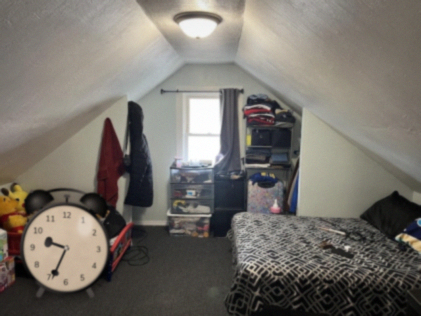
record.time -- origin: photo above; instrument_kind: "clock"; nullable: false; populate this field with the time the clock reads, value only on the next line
9:34
